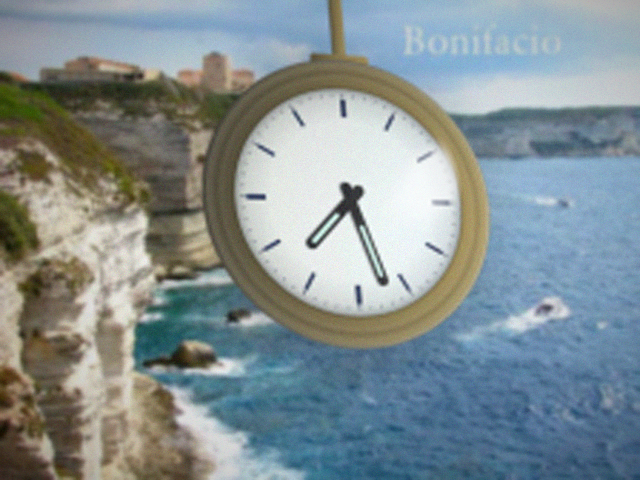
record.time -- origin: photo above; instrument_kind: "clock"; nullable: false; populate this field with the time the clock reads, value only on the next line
7:27
